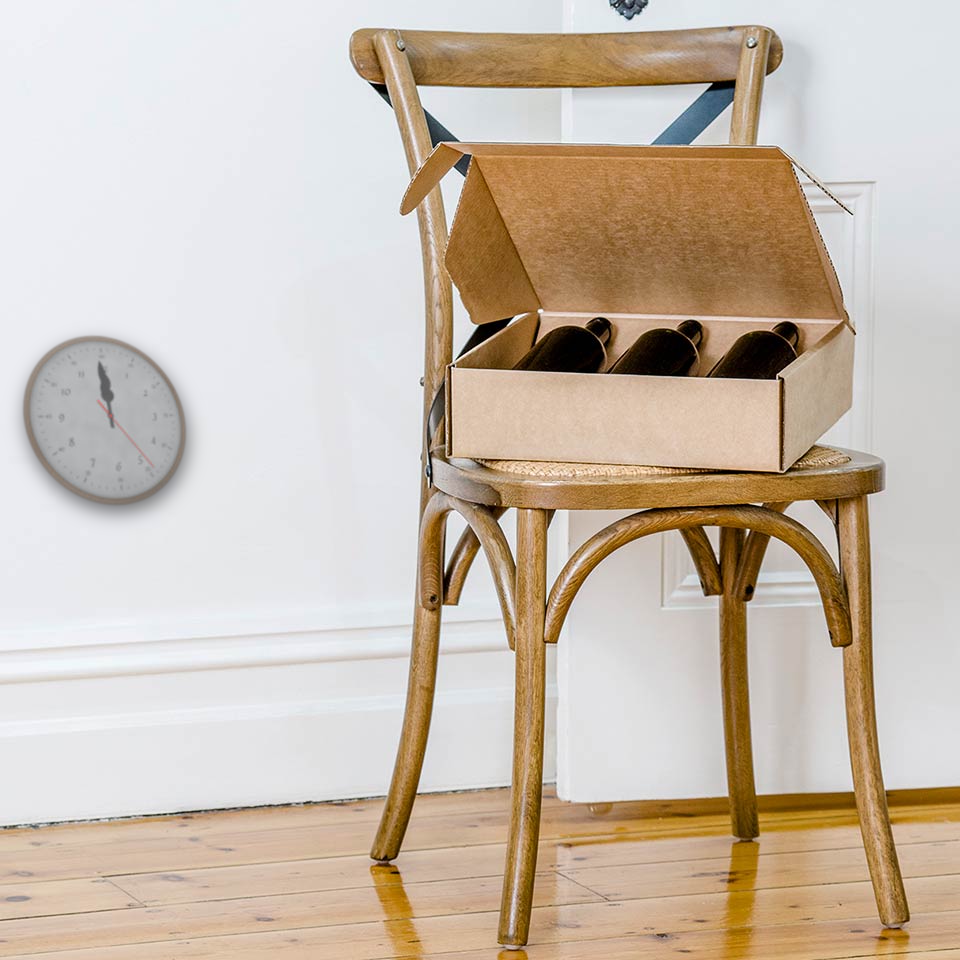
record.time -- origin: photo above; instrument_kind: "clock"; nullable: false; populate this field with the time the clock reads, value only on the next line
11:59:24
